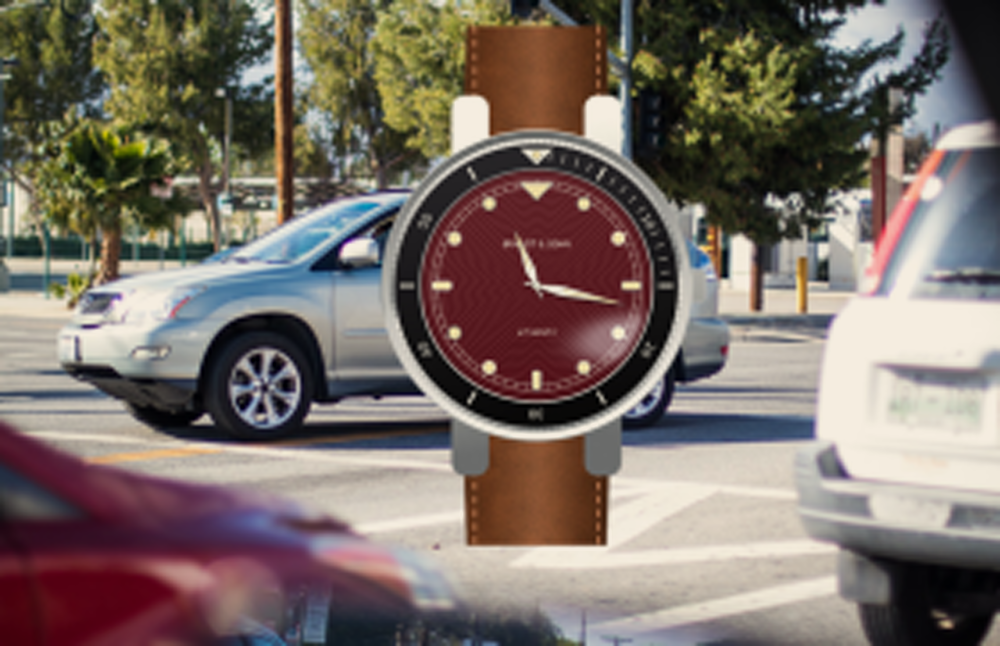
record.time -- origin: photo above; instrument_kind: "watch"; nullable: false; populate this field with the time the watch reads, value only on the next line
11:17
